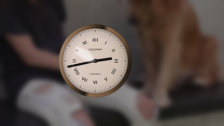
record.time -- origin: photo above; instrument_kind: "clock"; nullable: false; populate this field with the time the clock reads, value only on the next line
2:43
